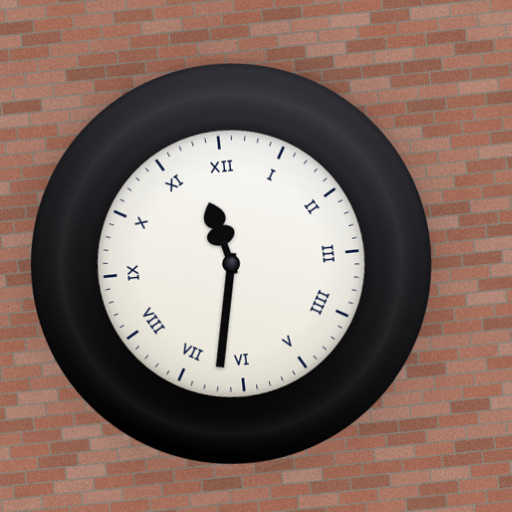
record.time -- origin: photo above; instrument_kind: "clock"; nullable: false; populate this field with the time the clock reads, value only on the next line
11:32
